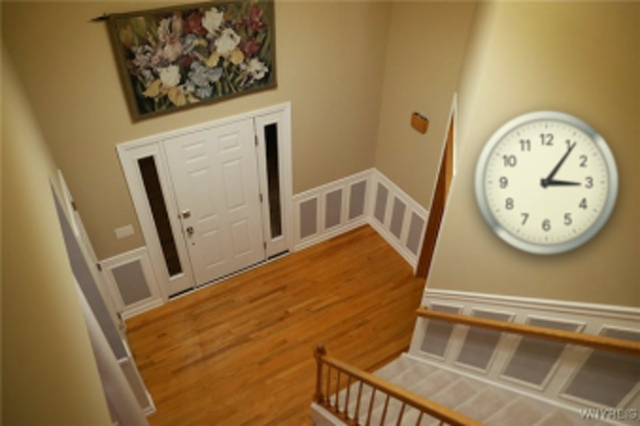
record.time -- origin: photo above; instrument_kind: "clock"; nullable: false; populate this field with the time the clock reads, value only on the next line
3:06
